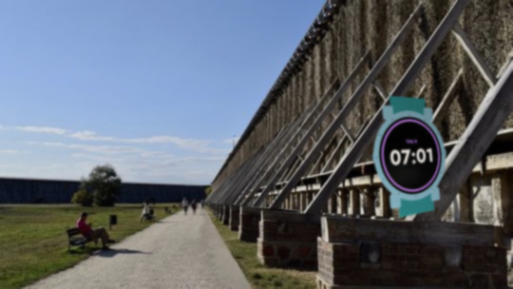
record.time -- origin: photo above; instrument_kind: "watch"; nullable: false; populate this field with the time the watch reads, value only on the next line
7:01
